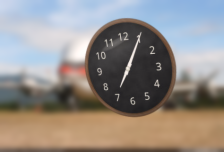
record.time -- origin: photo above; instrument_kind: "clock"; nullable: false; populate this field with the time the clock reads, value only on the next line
7:05
